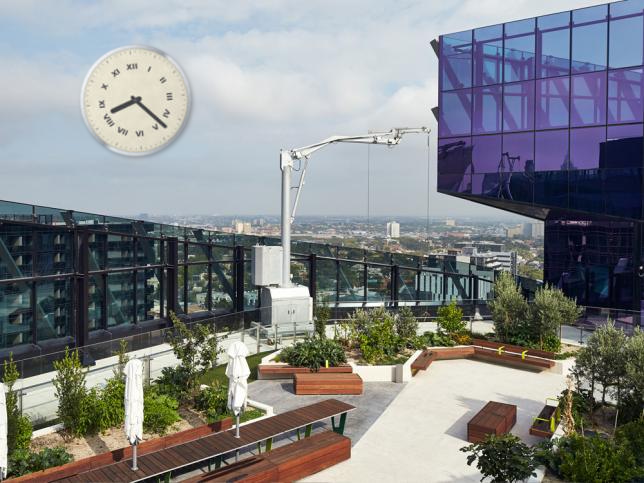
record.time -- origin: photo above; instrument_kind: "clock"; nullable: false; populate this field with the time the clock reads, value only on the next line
8:23
